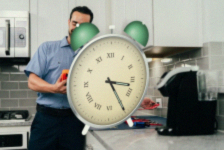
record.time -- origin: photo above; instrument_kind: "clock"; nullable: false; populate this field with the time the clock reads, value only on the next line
3:25
